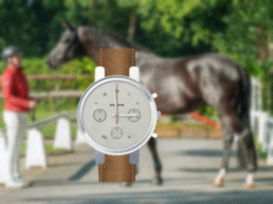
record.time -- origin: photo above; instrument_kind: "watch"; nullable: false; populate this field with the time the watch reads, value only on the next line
2:59
